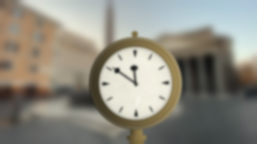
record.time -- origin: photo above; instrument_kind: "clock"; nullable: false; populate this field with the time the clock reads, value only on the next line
11:51
